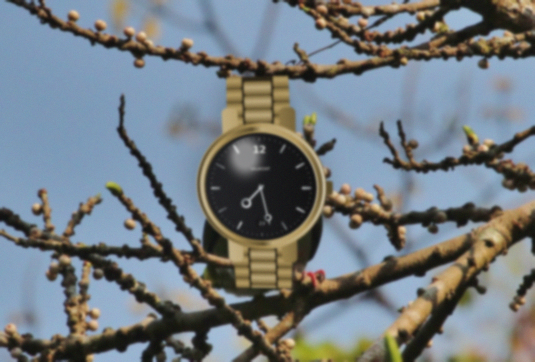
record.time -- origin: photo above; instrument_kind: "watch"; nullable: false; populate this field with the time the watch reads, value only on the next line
7:28
